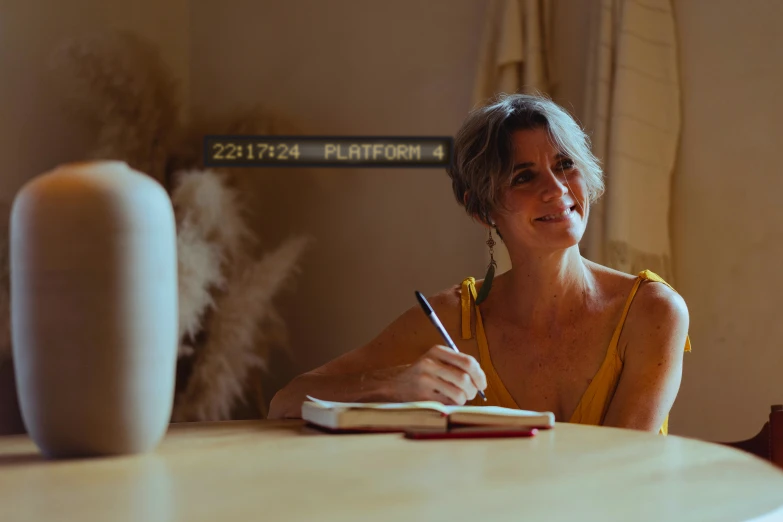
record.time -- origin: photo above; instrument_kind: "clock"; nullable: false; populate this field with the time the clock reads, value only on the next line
22:17:24
